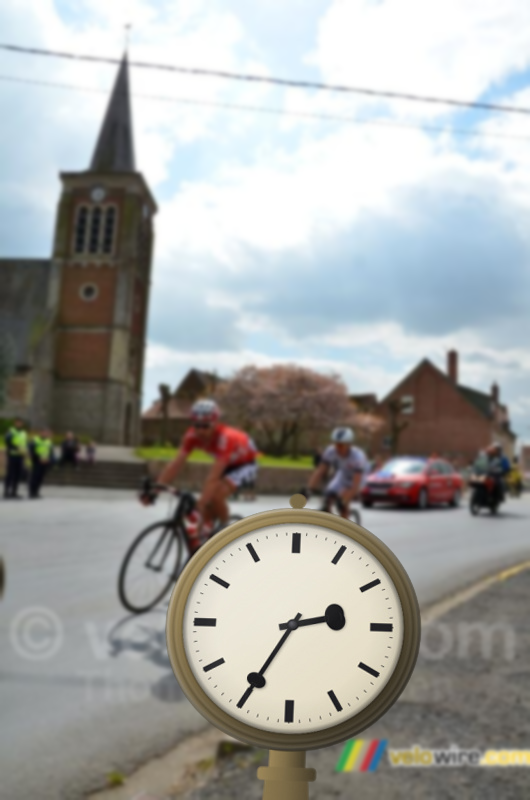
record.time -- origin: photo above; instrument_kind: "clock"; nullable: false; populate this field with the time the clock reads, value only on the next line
2:35
